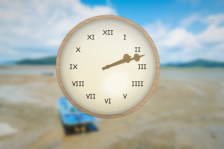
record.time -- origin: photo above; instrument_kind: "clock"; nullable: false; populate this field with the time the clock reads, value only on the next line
2:12
